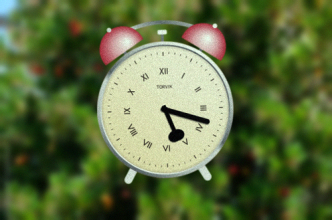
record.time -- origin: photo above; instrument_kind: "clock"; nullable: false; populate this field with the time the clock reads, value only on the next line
5:18
